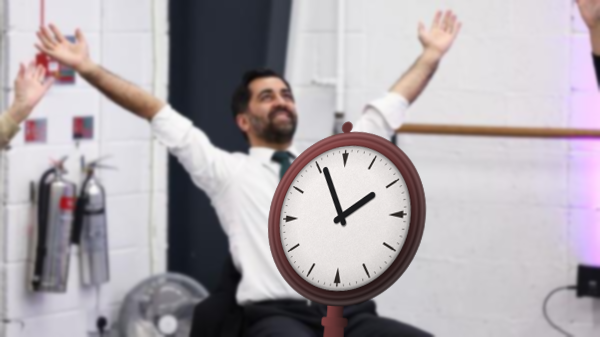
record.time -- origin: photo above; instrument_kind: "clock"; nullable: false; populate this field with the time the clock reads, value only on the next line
1:56
